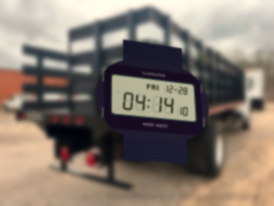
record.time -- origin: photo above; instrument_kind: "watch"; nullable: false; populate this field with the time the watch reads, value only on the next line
4:14
